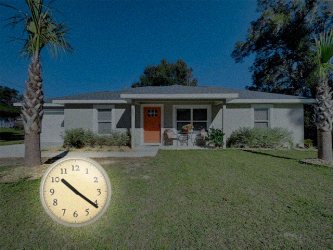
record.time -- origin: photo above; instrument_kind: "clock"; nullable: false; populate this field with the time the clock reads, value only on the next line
10:21
